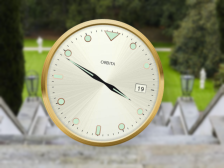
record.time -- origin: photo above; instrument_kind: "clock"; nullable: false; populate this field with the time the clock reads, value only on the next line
3:49
